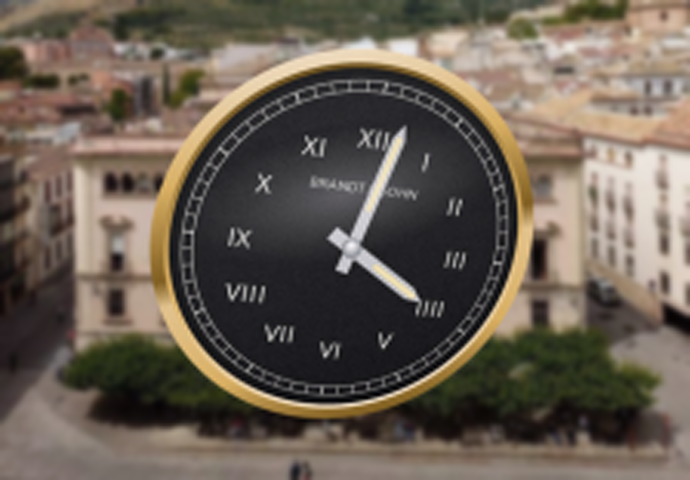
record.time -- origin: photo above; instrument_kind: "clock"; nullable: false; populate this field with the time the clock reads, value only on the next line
4:02
